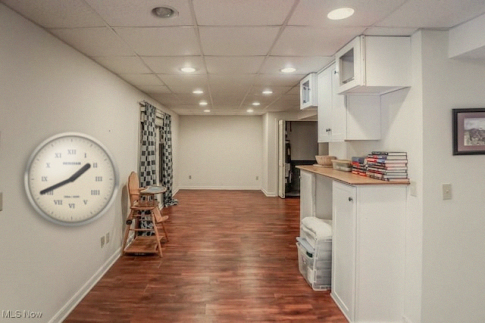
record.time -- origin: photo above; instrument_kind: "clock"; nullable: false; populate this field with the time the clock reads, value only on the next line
1:41
